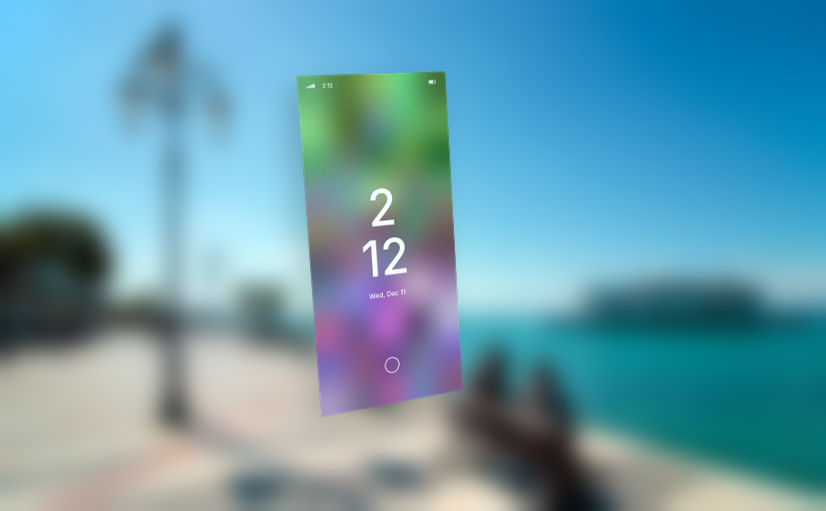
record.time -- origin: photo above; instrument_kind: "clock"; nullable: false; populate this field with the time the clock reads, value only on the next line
2:12
